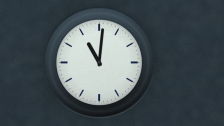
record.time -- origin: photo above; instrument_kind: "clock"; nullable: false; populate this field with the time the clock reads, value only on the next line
11:01
